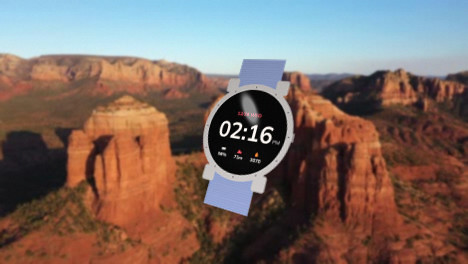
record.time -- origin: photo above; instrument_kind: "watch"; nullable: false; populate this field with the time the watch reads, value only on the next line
2:16
